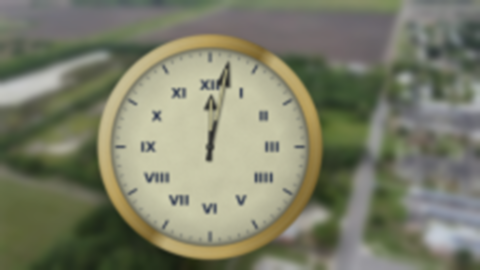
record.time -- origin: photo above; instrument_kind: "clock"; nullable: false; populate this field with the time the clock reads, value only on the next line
12:02
